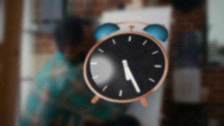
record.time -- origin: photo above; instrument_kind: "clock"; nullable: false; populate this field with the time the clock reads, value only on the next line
5:25
